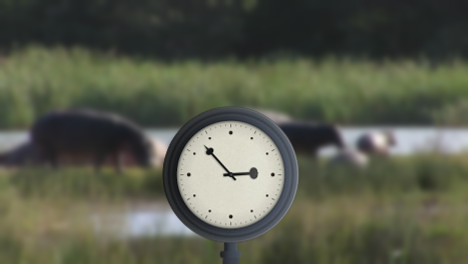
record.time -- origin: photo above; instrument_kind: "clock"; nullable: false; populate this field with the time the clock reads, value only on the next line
2:53
